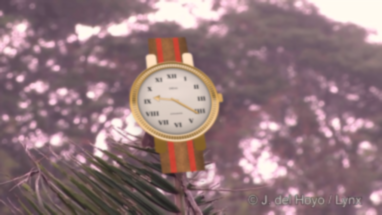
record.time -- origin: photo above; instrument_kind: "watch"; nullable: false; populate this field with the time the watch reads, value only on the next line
9:21
